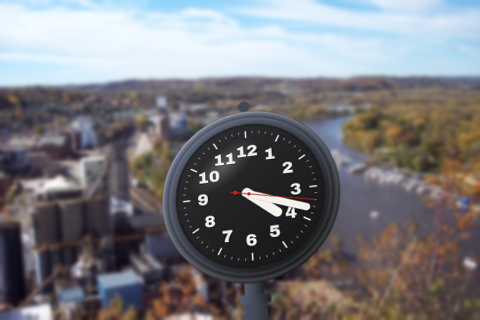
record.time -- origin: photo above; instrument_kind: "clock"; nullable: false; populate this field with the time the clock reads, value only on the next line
4:18:17
